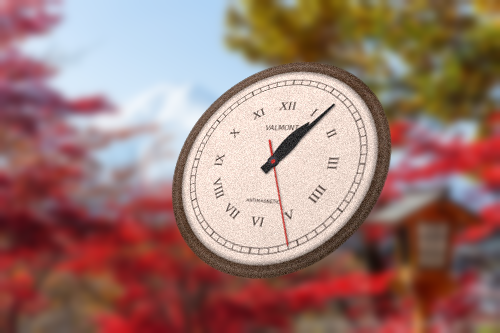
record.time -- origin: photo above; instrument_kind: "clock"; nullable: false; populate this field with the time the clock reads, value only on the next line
1:06:26
